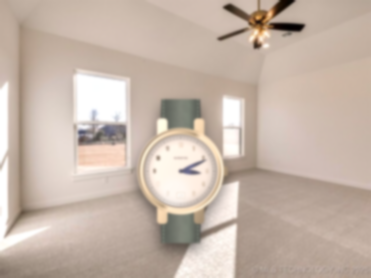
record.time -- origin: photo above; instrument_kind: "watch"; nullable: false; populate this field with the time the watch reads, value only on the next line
3:11
